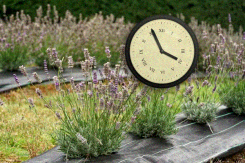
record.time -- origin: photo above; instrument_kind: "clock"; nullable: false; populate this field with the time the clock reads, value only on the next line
3:56
